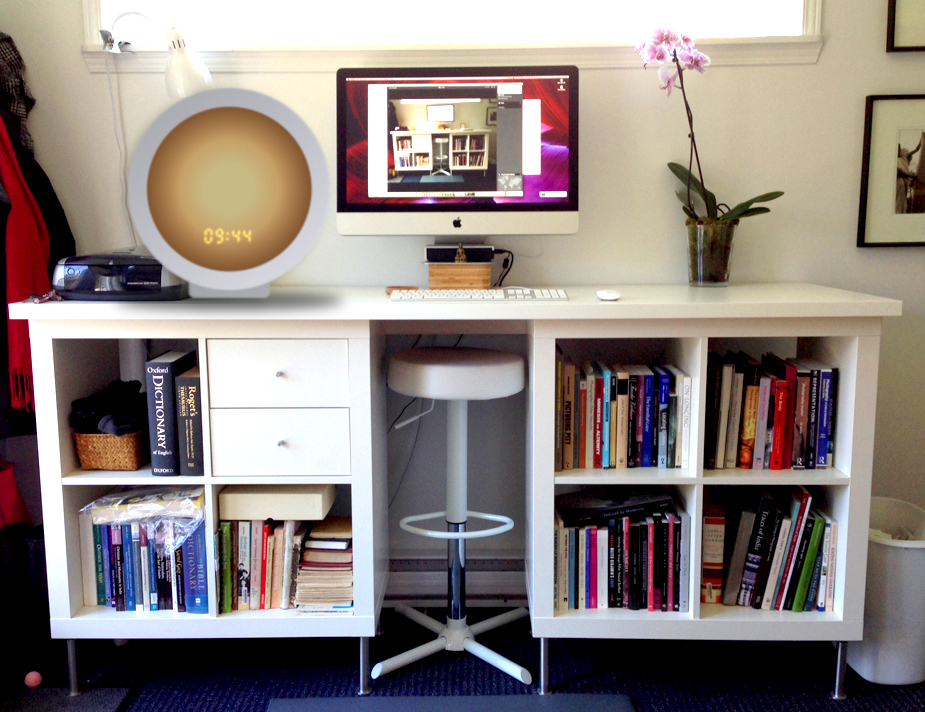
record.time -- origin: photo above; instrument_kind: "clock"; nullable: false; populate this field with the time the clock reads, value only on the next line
9:44
